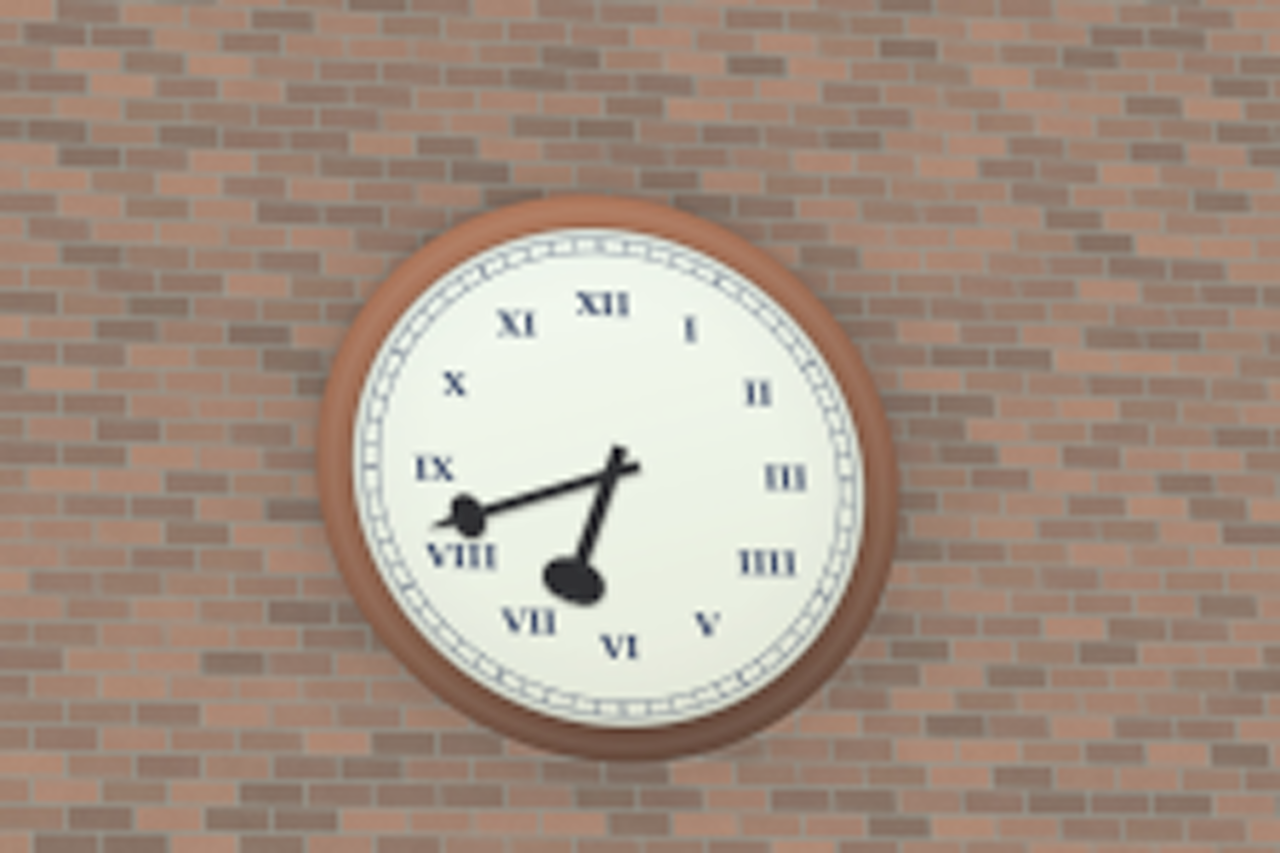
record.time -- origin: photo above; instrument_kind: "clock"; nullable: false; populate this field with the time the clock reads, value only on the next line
6:42
